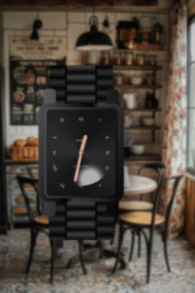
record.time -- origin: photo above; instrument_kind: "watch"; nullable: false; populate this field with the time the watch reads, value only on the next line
12:32
